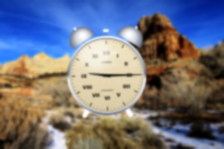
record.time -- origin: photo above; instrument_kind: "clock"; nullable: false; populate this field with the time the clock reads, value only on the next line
9:15
